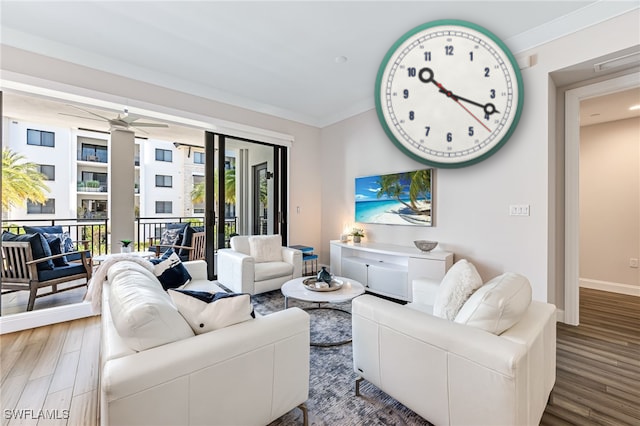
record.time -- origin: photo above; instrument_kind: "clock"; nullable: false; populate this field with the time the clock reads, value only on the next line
10:18:22
